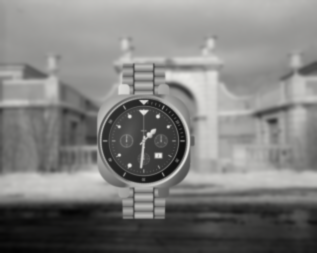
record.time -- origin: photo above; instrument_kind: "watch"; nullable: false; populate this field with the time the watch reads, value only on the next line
1:31
